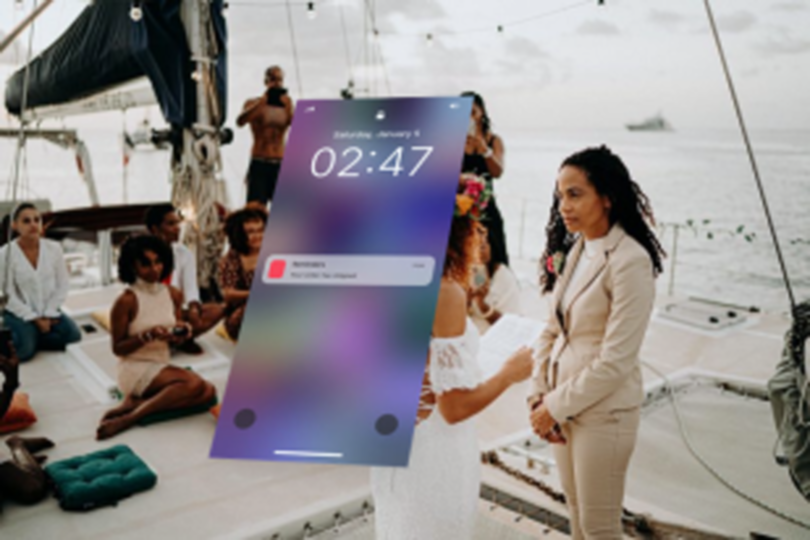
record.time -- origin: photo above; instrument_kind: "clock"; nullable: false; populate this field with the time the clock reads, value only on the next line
2:47
